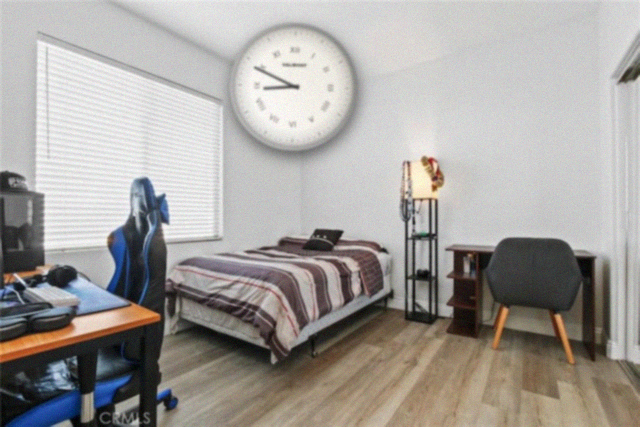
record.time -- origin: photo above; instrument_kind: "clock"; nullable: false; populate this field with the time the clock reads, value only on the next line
8:49
